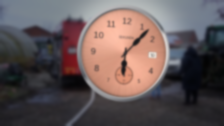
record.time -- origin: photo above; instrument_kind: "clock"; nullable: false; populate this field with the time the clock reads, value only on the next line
6:07
